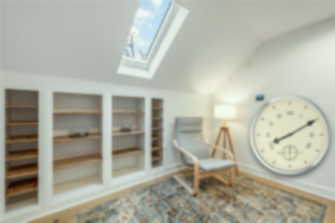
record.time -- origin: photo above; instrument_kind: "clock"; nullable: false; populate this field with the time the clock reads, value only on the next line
8:10
